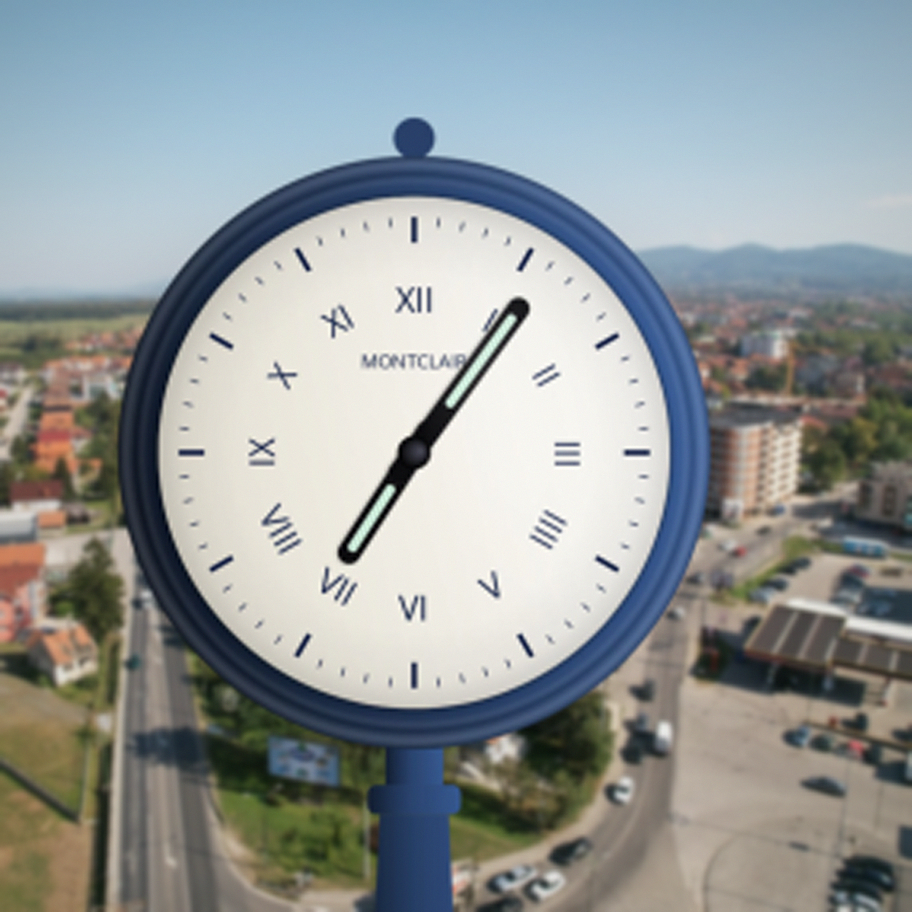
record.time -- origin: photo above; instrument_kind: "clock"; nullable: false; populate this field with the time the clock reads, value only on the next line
7:06
